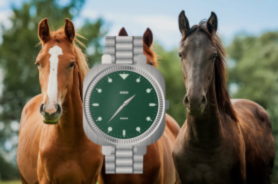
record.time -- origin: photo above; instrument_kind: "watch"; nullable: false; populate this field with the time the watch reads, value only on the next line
1:37
